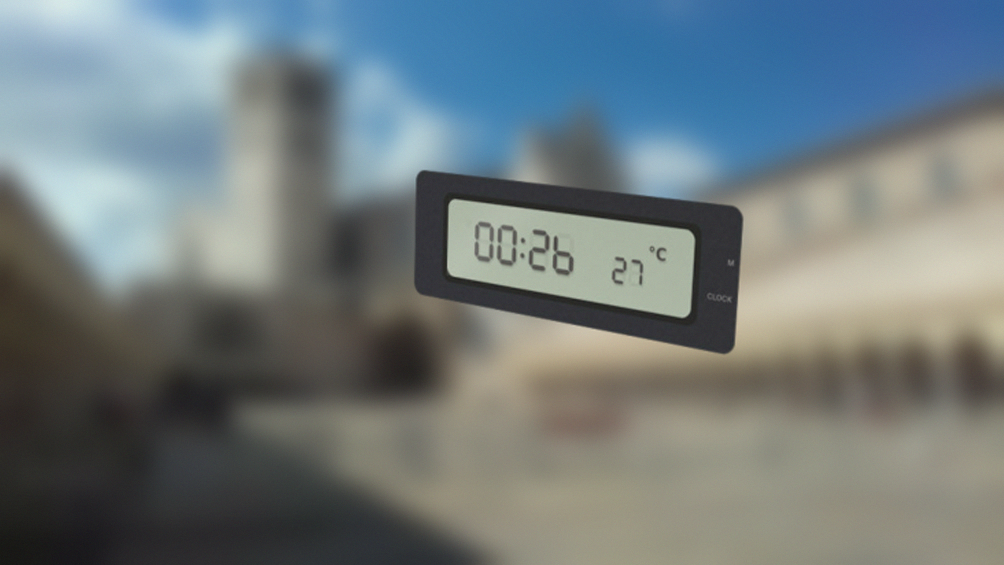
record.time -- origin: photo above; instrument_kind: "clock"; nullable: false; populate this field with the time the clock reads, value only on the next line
0:26
